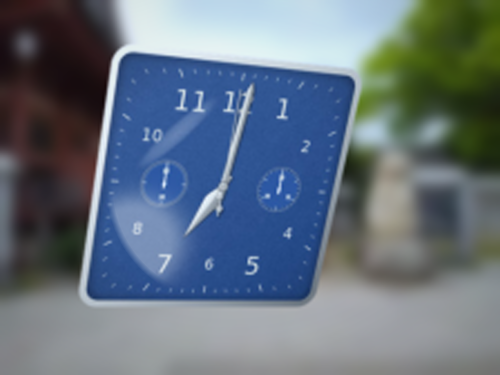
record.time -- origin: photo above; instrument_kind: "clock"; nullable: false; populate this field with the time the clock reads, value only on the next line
7:01
